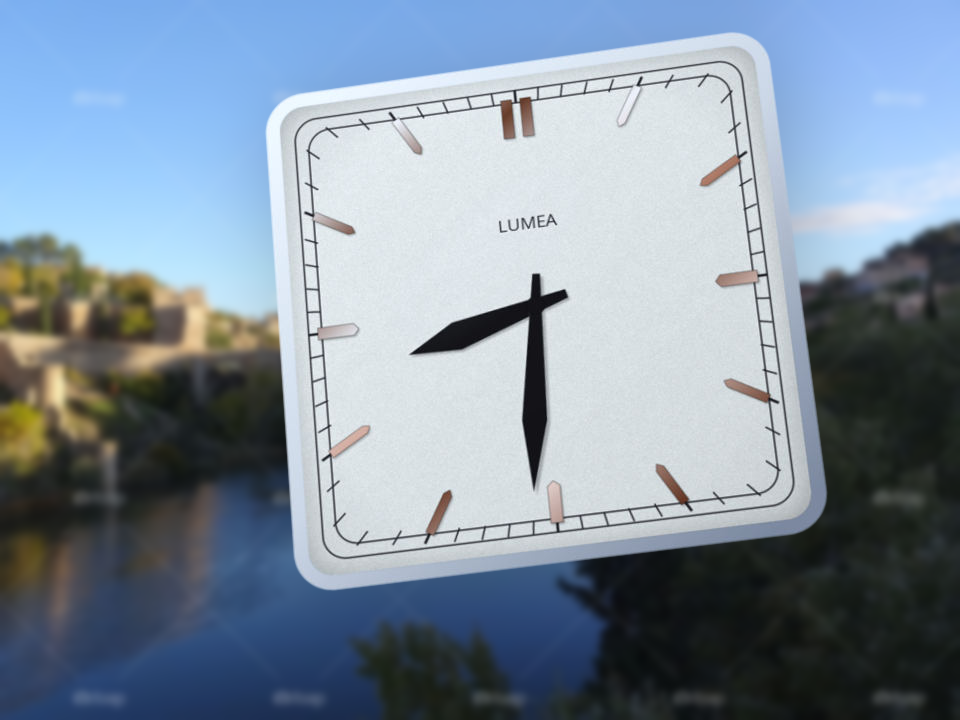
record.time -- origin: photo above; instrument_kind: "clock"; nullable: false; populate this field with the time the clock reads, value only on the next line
8:31
